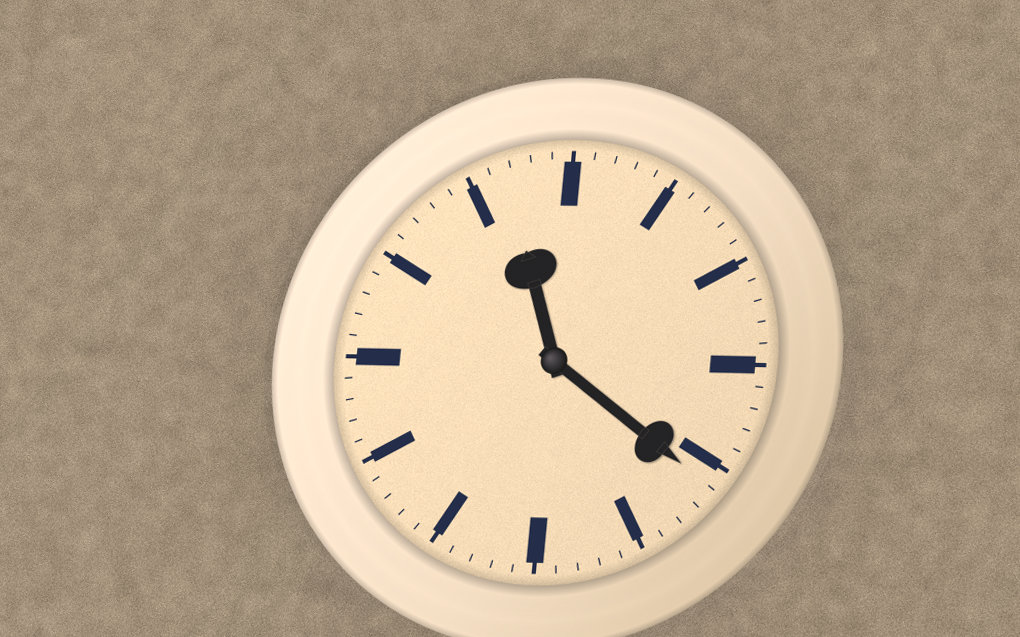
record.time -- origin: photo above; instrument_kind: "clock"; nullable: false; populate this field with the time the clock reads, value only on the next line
11:21
